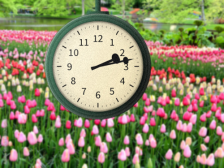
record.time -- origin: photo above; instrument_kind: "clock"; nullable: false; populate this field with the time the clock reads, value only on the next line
2:13
